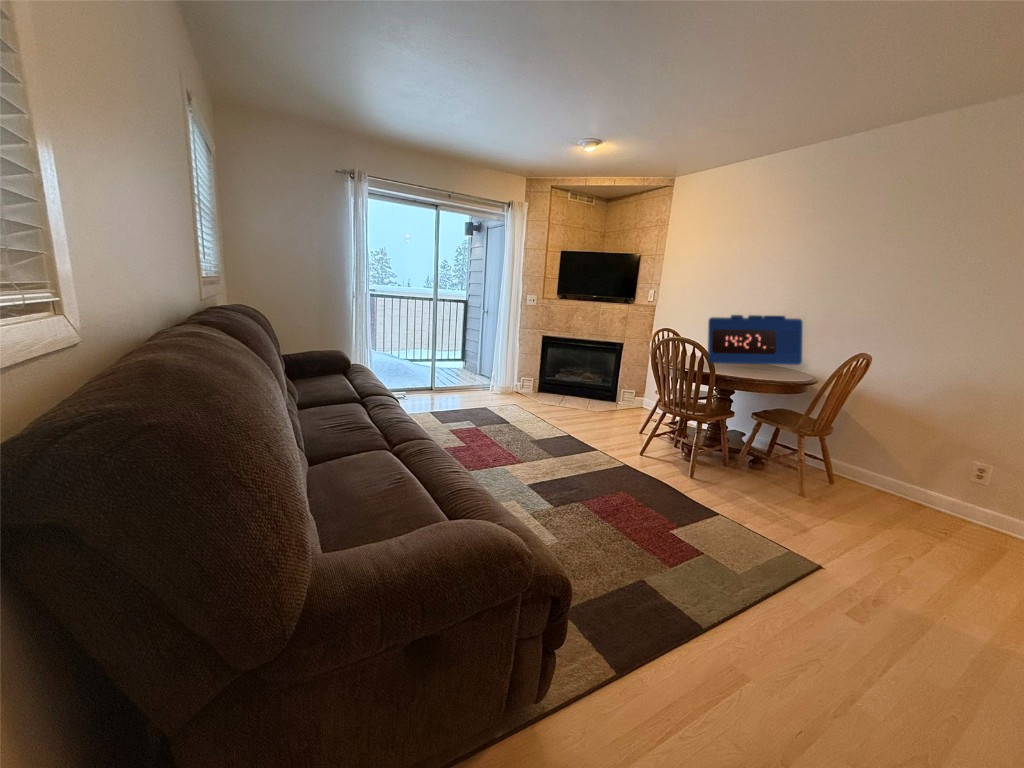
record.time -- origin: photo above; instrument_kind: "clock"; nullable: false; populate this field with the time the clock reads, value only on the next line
14:27
